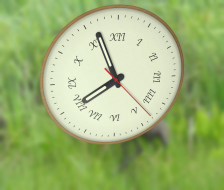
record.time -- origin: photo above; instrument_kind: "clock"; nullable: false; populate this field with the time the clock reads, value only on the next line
7:56:23
